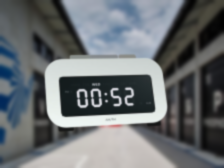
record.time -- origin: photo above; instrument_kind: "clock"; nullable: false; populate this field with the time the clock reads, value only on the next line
0:52
